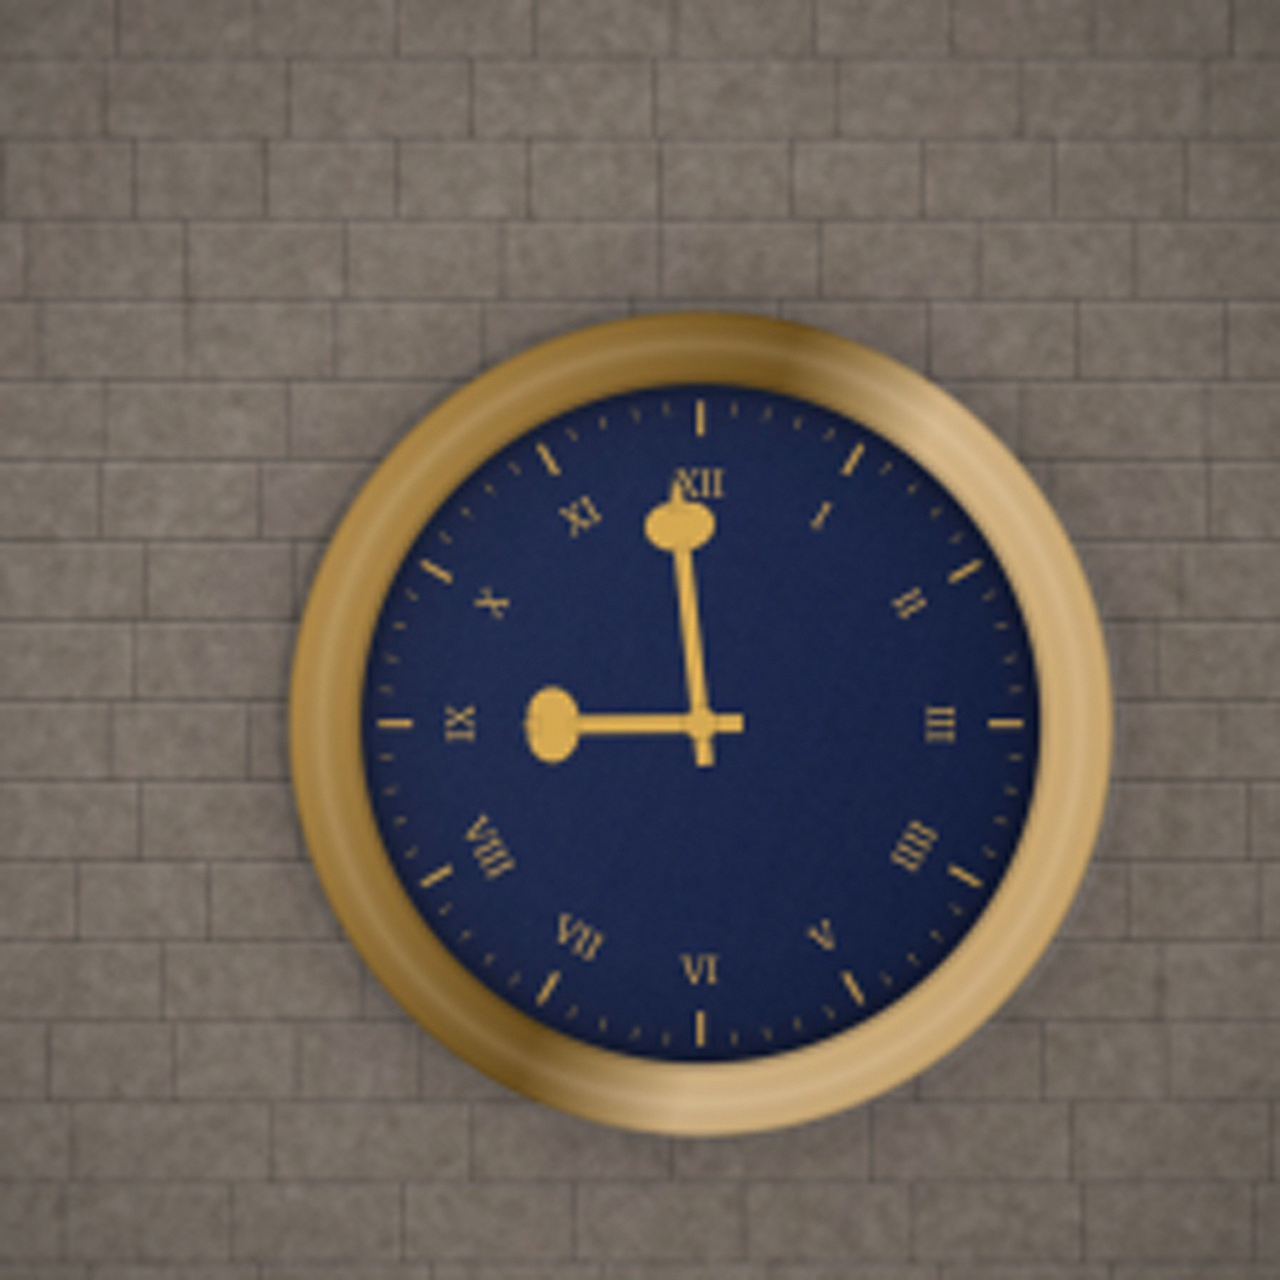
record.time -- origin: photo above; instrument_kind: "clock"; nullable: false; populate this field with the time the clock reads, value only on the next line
8:59
